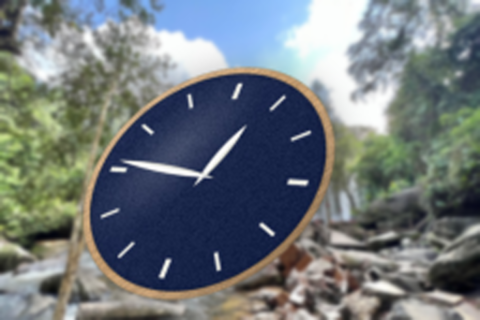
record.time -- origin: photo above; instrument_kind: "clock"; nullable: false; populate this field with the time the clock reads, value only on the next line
12:46
